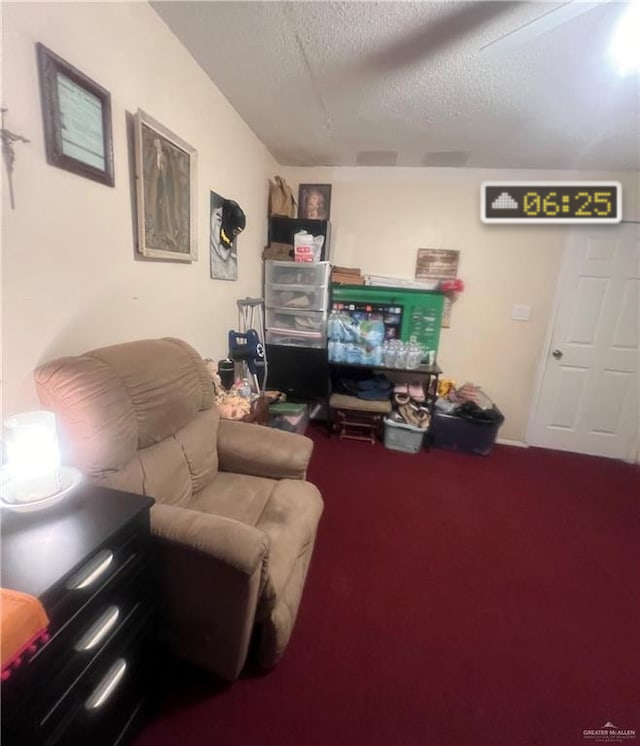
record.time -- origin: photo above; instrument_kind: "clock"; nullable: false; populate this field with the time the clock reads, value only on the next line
6:25
